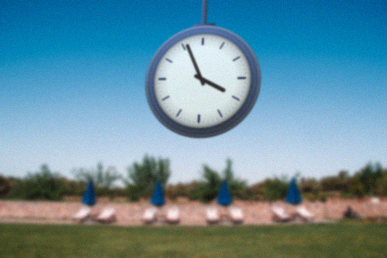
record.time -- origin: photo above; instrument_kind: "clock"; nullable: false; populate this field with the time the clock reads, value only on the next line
3:56
